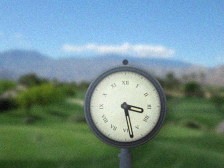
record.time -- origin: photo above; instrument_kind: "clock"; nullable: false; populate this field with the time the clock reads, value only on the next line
3:28
